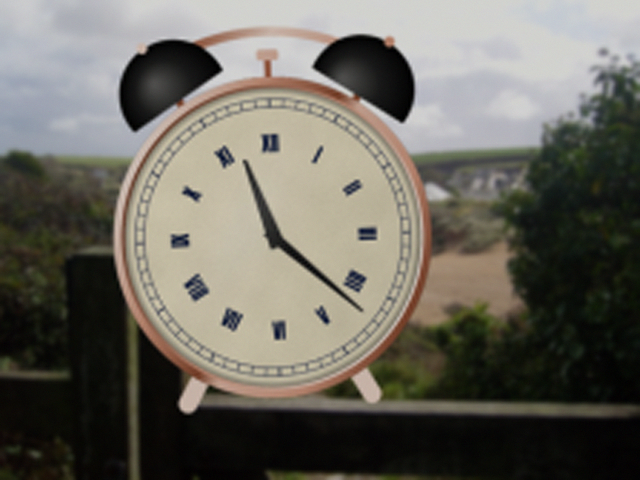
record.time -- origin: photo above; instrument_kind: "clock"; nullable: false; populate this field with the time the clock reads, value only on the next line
11:22
